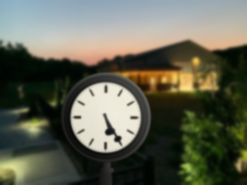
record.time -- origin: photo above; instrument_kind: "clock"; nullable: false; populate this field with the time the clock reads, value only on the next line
5:25
